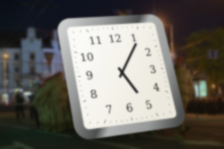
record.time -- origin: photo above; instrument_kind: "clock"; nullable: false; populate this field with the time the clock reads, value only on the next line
5:06
